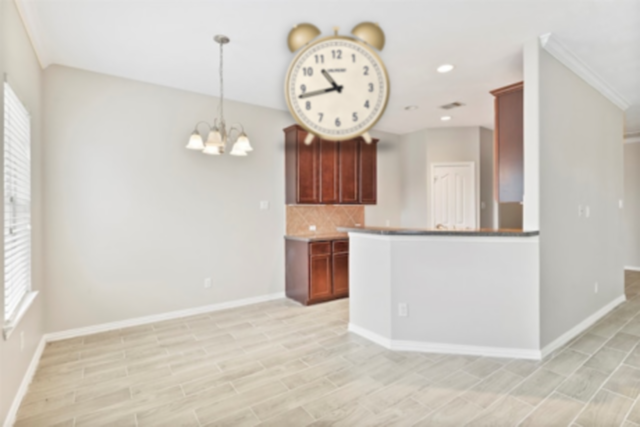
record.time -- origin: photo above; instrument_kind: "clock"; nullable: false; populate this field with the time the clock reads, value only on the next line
10:43
